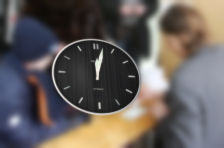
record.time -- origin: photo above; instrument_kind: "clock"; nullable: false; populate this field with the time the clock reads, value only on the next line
12:02
